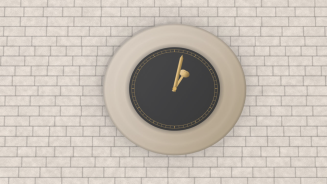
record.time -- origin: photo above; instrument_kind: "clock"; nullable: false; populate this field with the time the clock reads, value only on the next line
1:02
